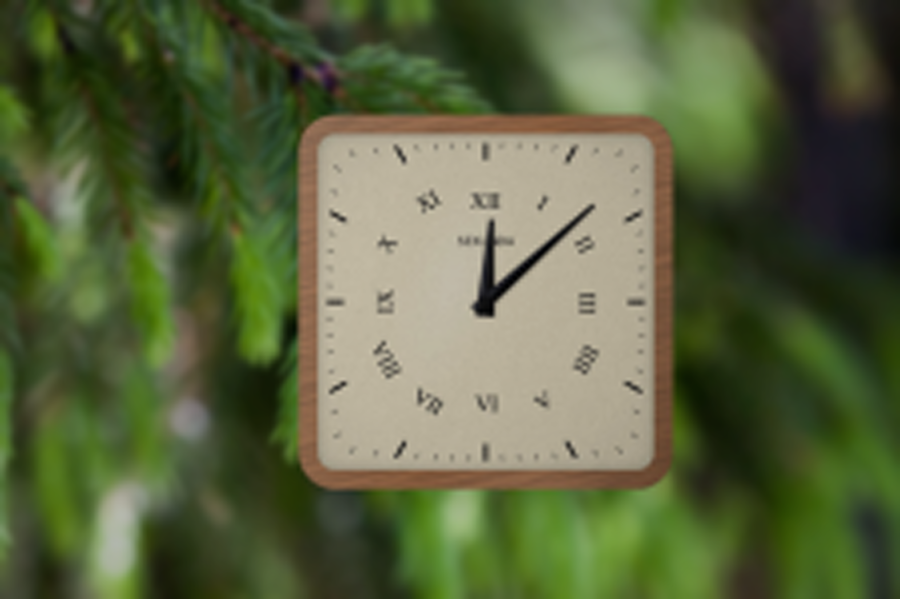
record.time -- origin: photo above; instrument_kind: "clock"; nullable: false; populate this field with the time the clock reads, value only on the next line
12:08
